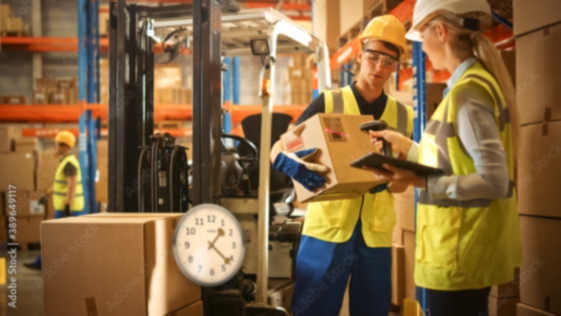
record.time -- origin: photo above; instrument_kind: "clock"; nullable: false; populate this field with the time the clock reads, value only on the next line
1:22
